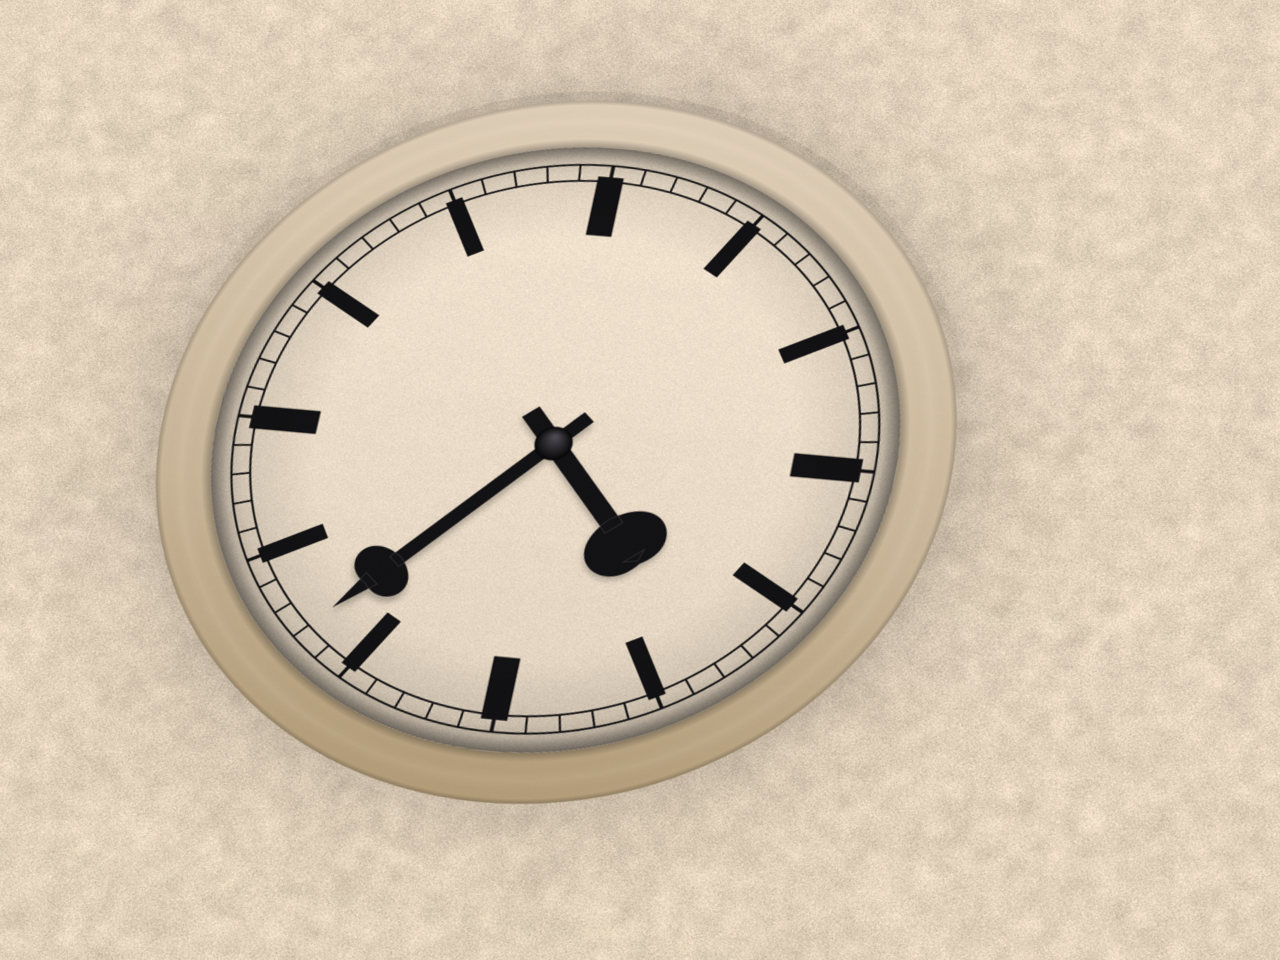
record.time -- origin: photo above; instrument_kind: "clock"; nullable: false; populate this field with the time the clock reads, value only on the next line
4:37
